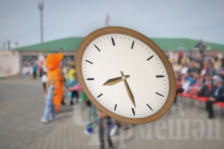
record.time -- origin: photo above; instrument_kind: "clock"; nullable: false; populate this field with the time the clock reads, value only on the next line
8:29
